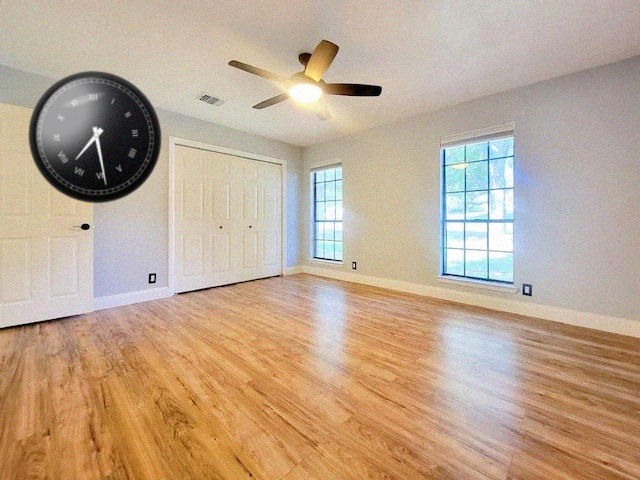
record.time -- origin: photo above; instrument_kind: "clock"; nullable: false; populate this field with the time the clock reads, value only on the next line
7:29
